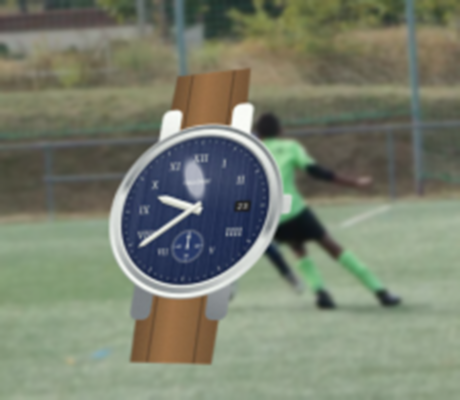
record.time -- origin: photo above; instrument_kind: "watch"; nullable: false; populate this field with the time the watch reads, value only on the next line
9:39
